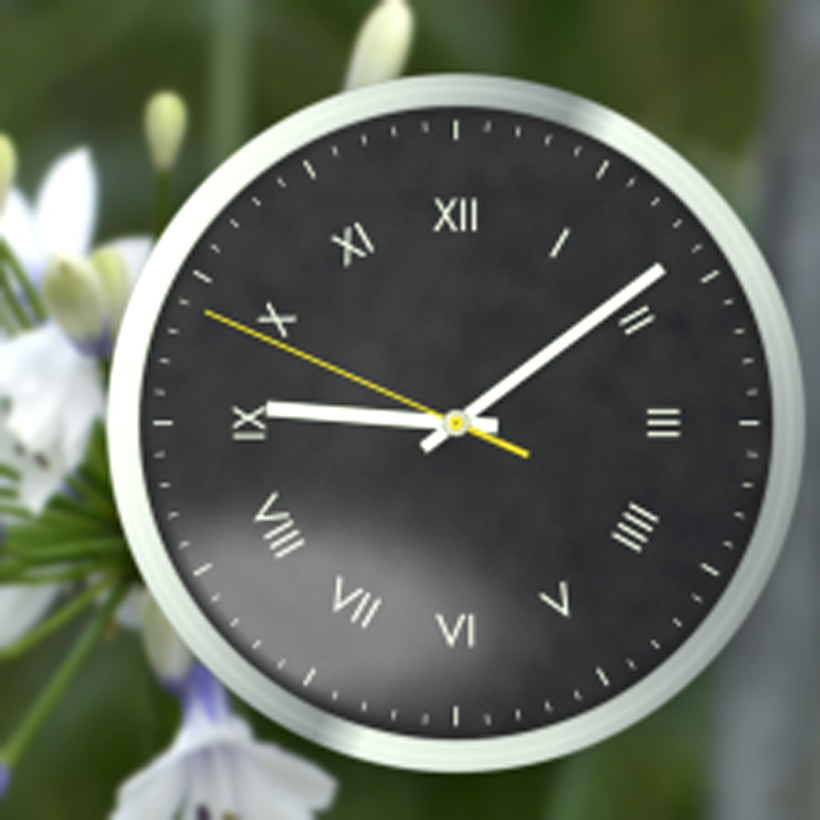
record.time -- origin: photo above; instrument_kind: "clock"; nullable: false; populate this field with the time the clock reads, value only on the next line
9:08:49
